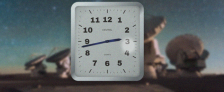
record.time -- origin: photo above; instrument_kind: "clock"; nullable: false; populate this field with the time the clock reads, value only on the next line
2:43
